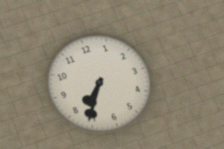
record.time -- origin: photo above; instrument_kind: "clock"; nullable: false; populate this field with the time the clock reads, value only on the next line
7:36
